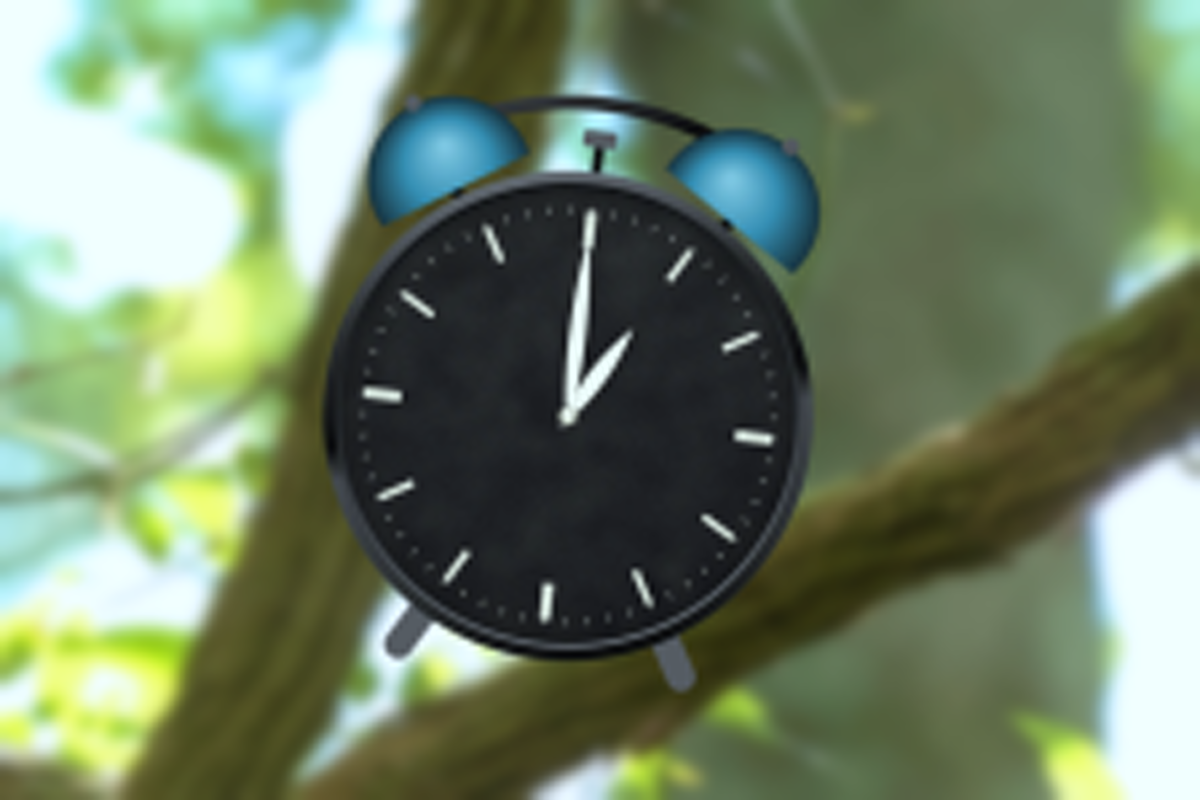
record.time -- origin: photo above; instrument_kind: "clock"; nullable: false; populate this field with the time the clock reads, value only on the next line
1:00
